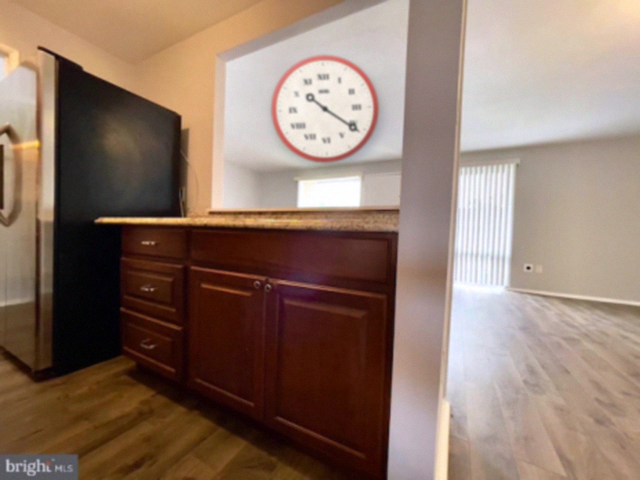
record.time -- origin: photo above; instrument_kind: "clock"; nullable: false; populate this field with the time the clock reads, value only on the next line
10:21
